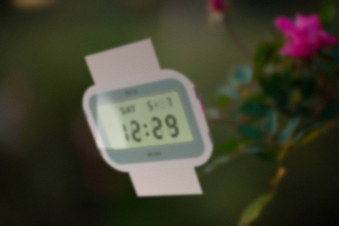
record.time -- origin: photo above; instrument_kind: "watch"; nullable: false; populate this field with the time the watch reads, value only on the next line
12:29
